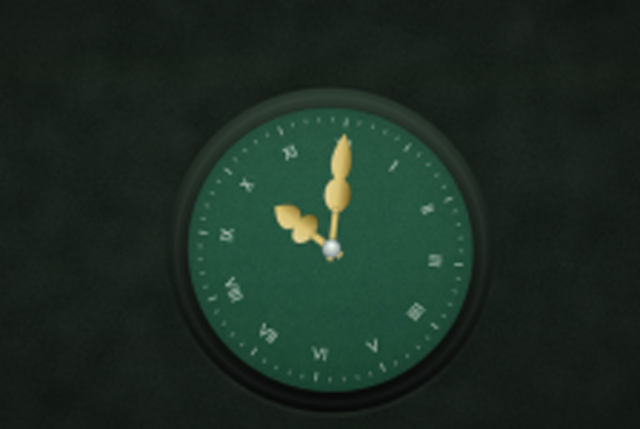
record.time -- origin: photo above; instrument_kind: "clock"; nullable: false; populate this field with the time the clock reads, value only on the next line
10:00
